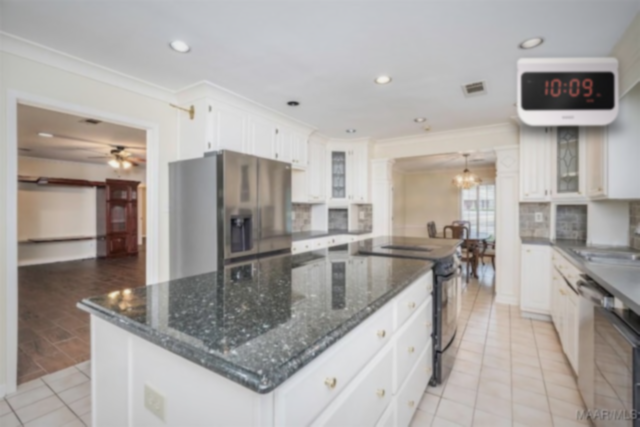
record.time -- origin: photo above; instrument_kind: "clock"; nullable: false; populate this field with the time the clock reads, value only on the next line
10:09
